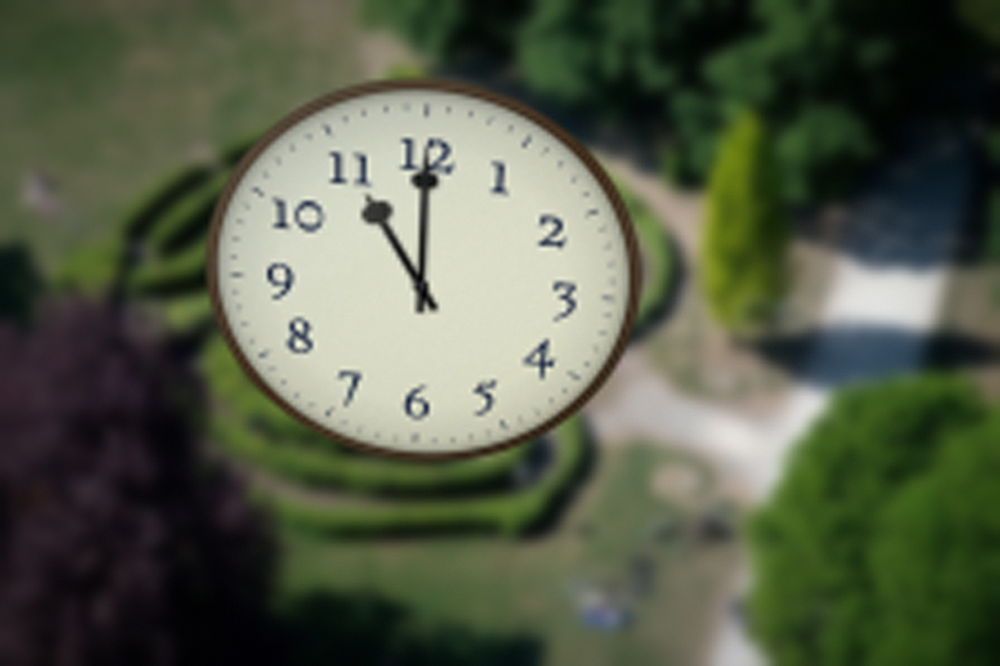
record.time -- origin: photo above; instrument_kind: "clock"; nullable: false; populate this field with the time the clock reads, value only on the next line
11:00
